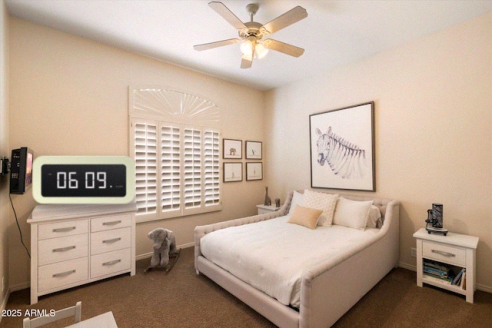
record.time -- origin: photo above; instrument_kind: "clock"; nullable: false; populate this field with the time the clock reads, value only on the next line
6:09
